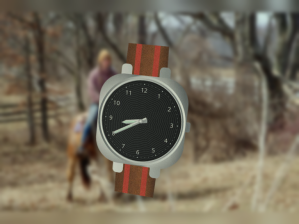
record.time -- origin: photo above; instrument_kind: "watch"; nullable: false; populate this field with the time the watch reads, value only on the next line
8:40
